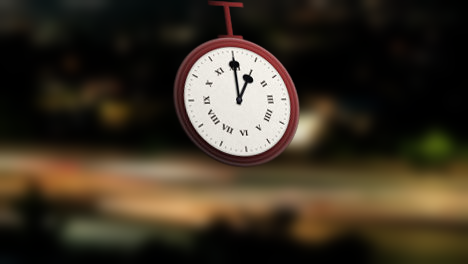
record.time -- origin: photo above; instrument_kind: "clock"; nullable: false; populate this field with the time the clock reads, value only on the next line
1:00
